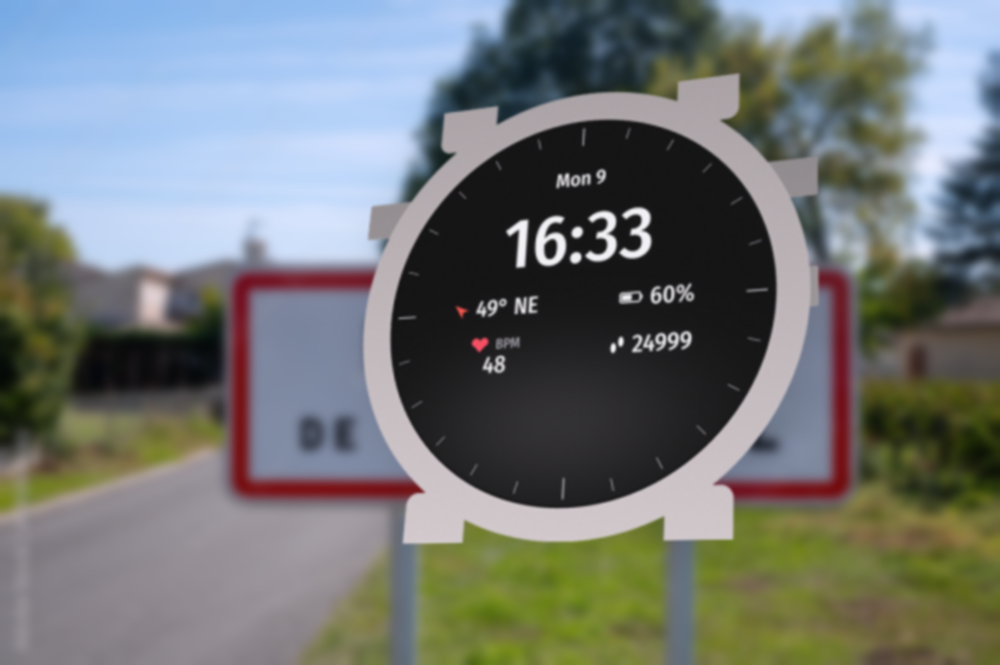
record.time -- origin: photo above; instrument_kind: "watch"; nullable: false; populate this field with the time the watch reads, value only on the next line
16:33
